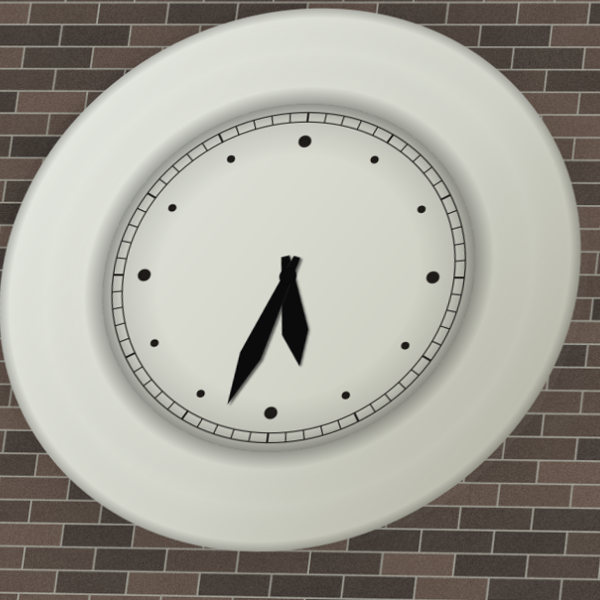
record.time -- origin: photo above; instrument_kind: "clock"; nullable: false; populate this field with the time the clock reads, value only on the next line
5:33
